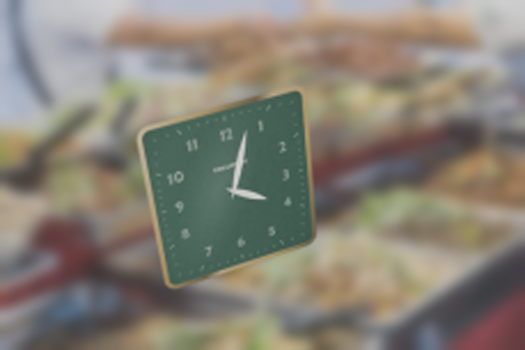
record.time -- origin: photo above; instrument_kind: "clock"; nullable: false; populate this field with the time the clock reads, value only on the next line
4:03
